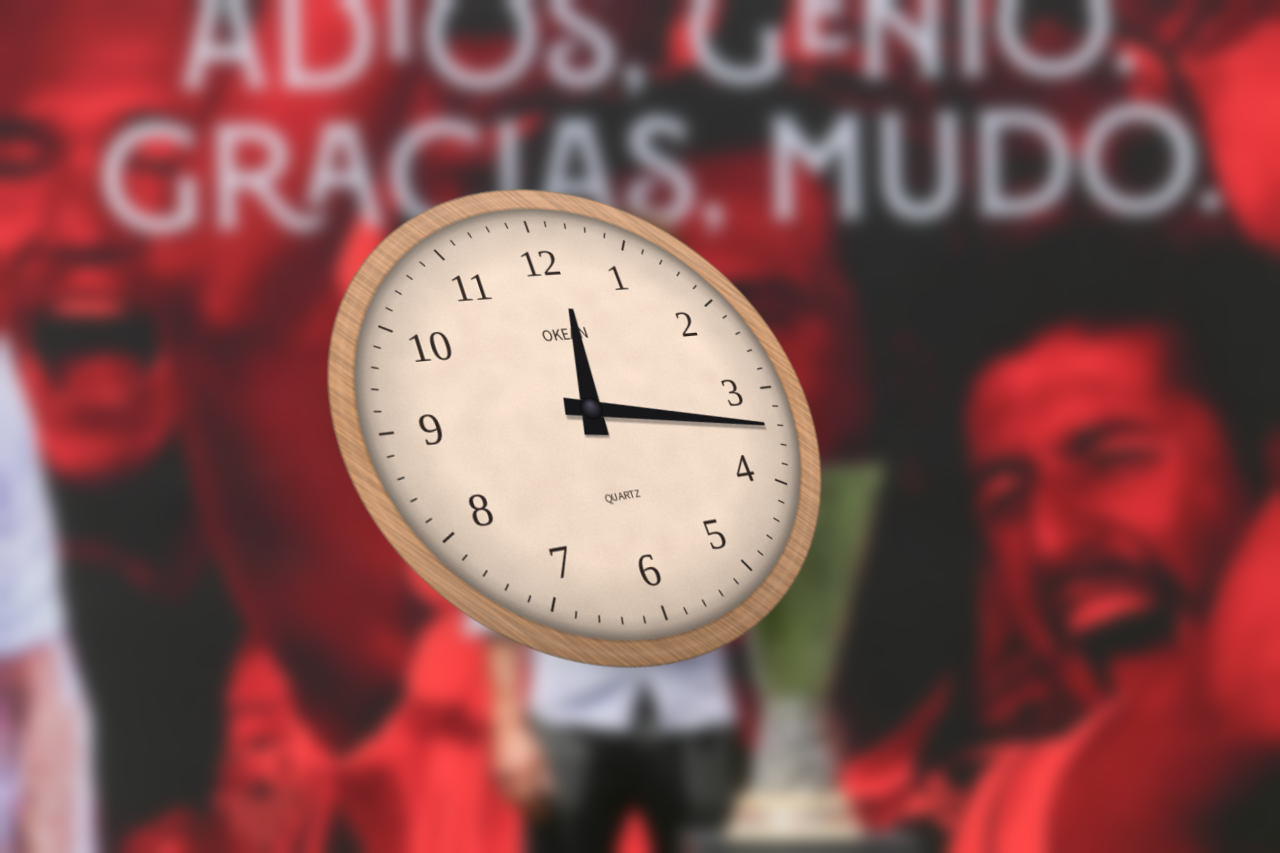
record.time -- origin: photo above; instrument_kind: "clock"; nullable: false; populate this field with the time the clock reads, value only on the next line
12:17
